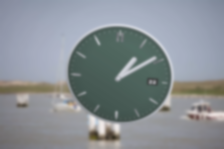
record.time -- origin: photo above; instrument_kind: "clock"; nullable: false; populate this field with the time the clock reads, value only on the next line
1:09
